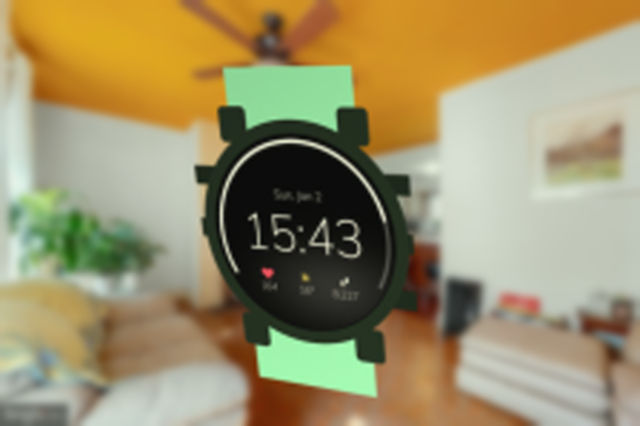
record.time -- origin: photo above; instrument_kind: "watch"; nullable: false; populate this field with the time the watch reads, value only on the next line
15:43
